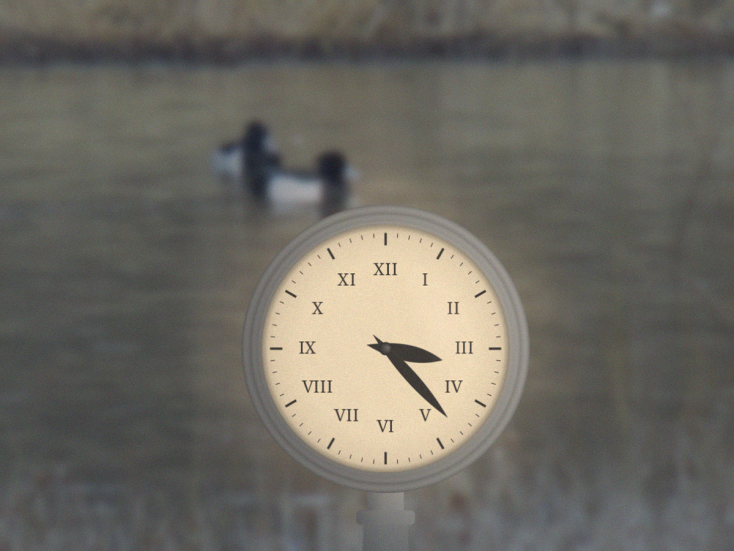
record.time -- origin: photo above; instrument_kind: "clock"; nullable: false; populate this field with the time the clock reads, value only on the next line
3:23
